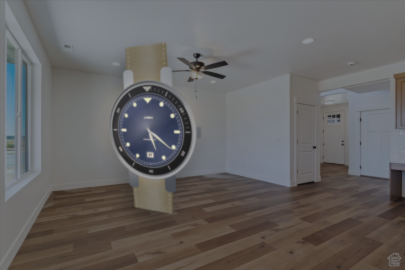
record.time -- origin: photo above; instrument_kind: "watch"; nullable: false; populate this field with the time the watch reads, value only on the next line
5:21
